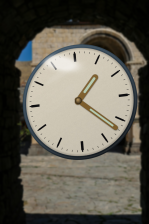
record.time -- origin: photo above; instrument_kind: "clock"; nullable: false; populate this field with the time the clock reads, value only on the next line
1:22
